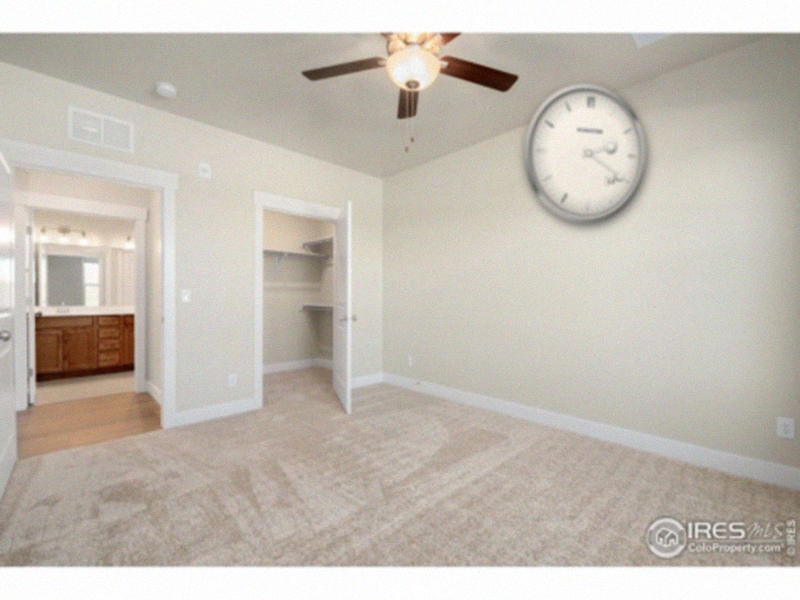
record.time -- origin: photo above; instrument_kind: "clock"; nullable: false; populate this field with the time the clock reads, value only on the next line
2:20
